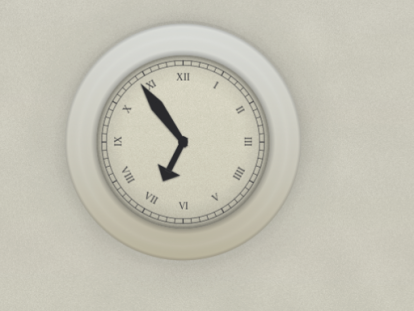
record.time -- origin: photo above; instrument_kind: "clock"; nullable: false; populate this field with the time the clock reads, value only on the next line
6:54
